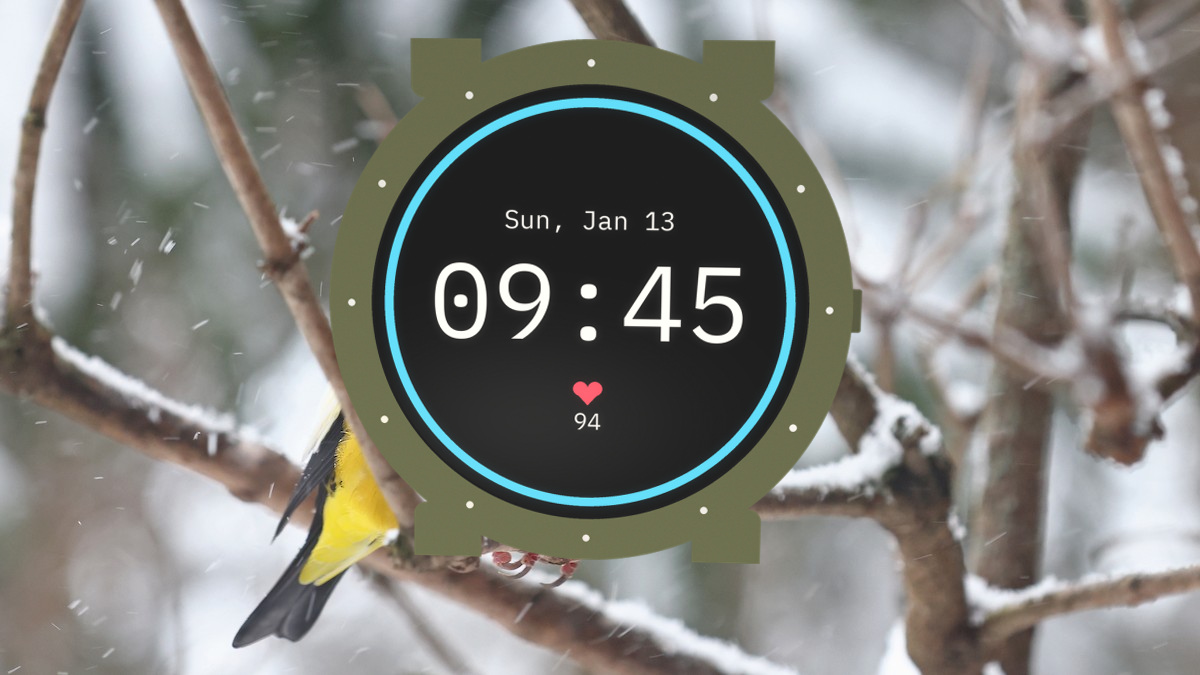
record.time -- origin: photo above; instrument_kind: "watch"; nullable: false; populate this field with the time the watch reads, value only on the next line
9:45
